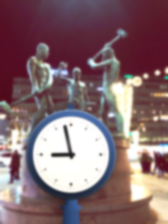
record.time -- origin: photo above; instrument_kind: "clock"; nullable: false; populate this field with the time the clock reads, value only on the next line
8:58
